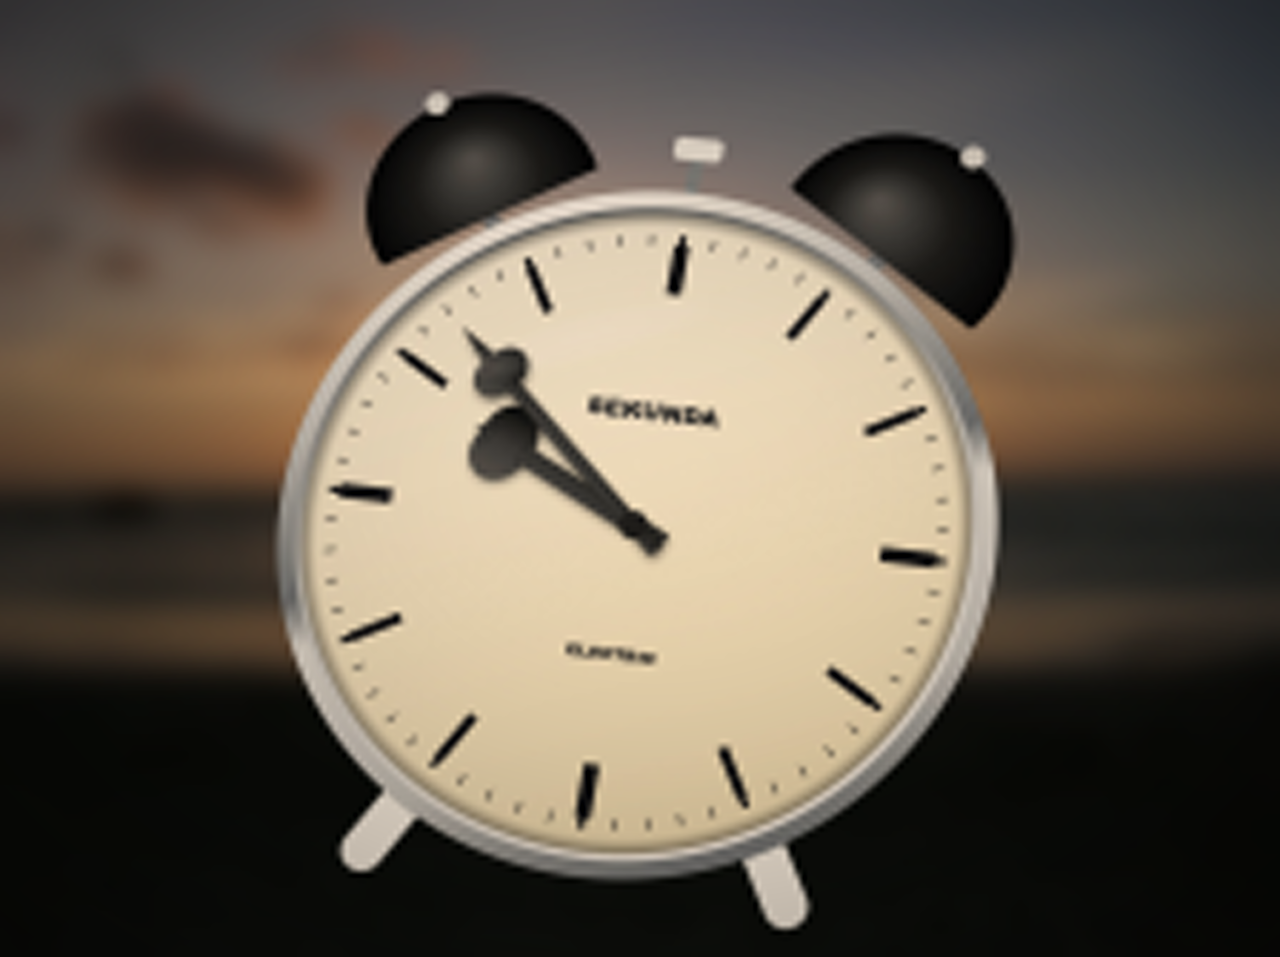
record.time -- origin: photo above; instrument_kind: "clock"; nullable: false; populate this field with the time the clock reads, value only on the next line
9:52
